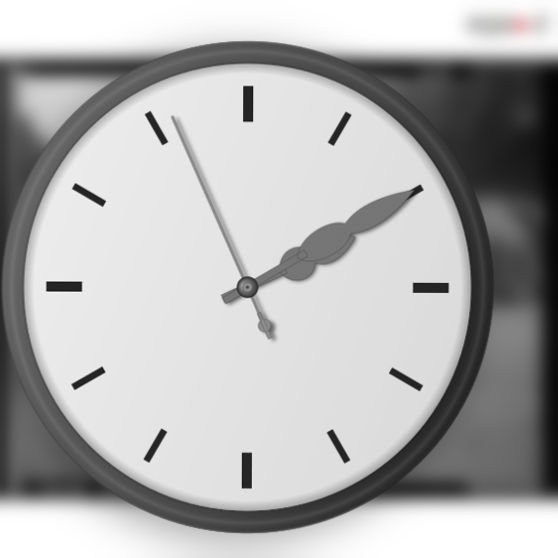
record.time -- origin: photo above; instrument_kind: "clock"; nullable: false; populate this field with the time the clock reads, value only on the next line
2:09:56
